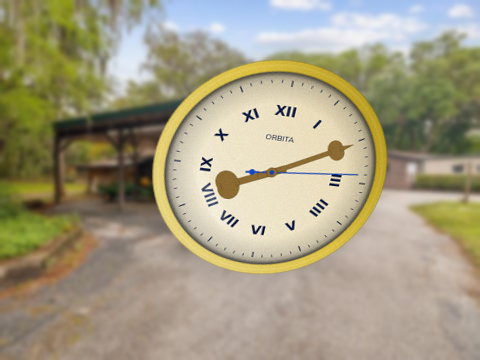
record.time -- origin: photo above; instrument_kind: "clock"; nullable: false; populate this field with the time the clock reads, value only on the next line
8:10:14
